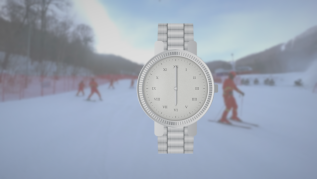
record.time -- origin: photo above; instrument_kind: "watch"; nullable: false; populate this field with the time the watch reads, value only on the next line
6:00
